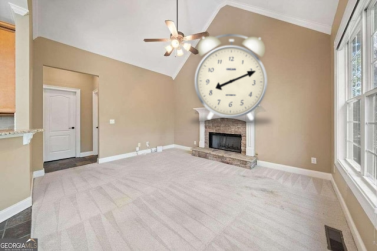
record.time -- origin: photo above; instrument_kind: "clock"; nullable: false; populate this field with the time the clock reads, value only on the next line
8:11
